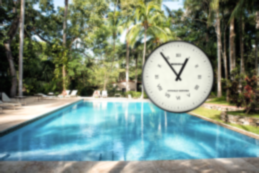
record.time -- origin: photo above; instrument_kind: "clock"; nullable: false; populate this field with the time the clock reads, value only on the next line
12:54
